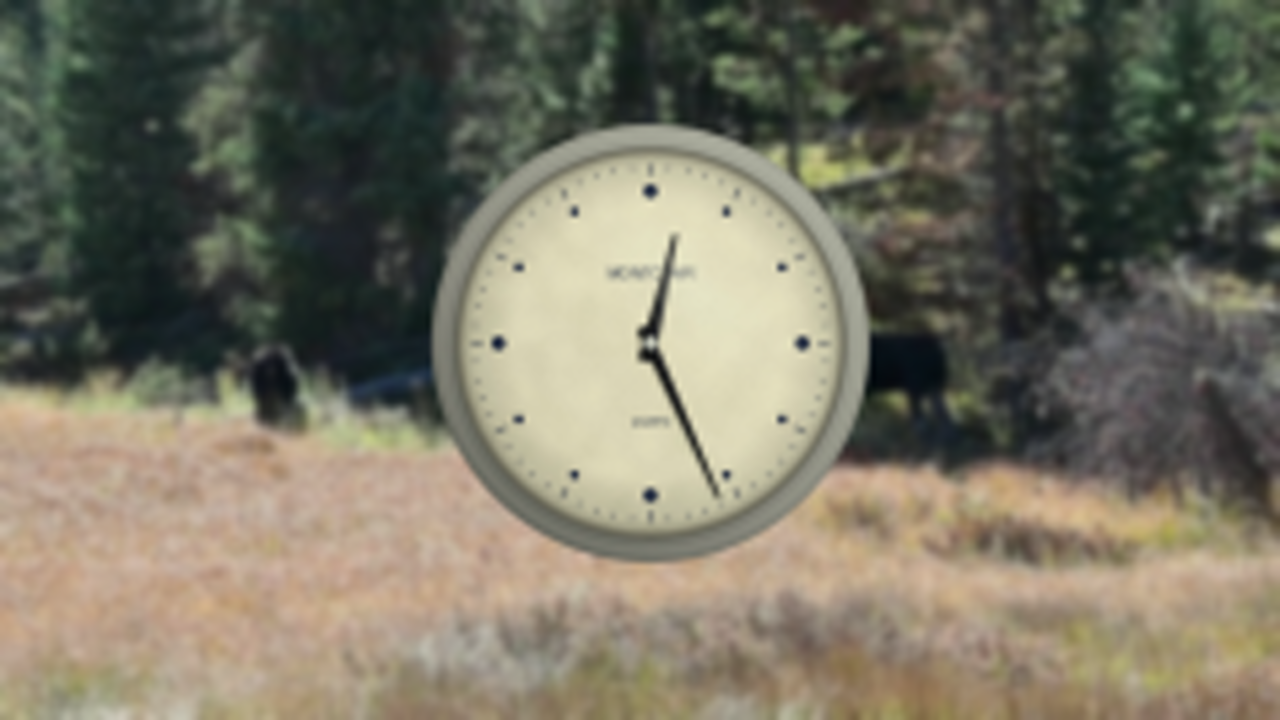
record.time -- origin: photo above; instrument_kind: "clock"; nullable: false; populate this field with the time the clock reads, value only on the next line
12:26
